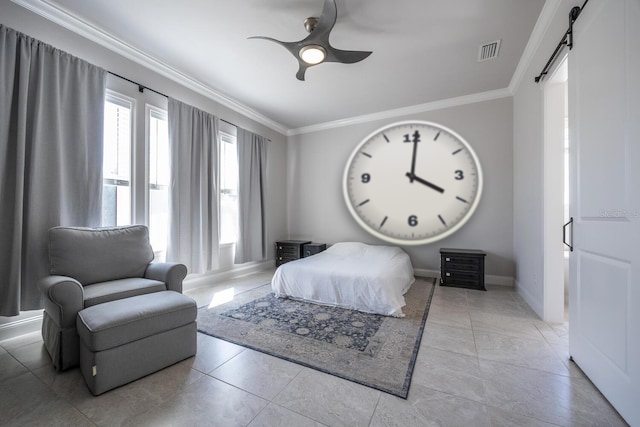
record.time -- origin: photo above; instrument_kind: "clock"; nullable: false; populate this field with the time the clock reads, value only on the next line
4:01
